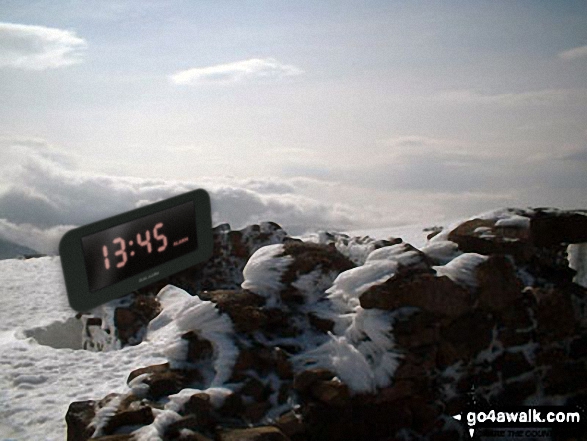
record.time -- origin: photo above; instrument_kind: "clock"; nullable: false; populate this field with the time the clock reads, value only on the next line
13:45
